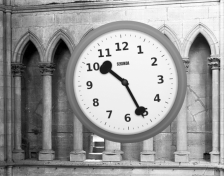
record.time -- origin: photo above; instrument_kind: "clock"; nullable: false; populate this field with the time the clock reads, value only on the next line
10:26
